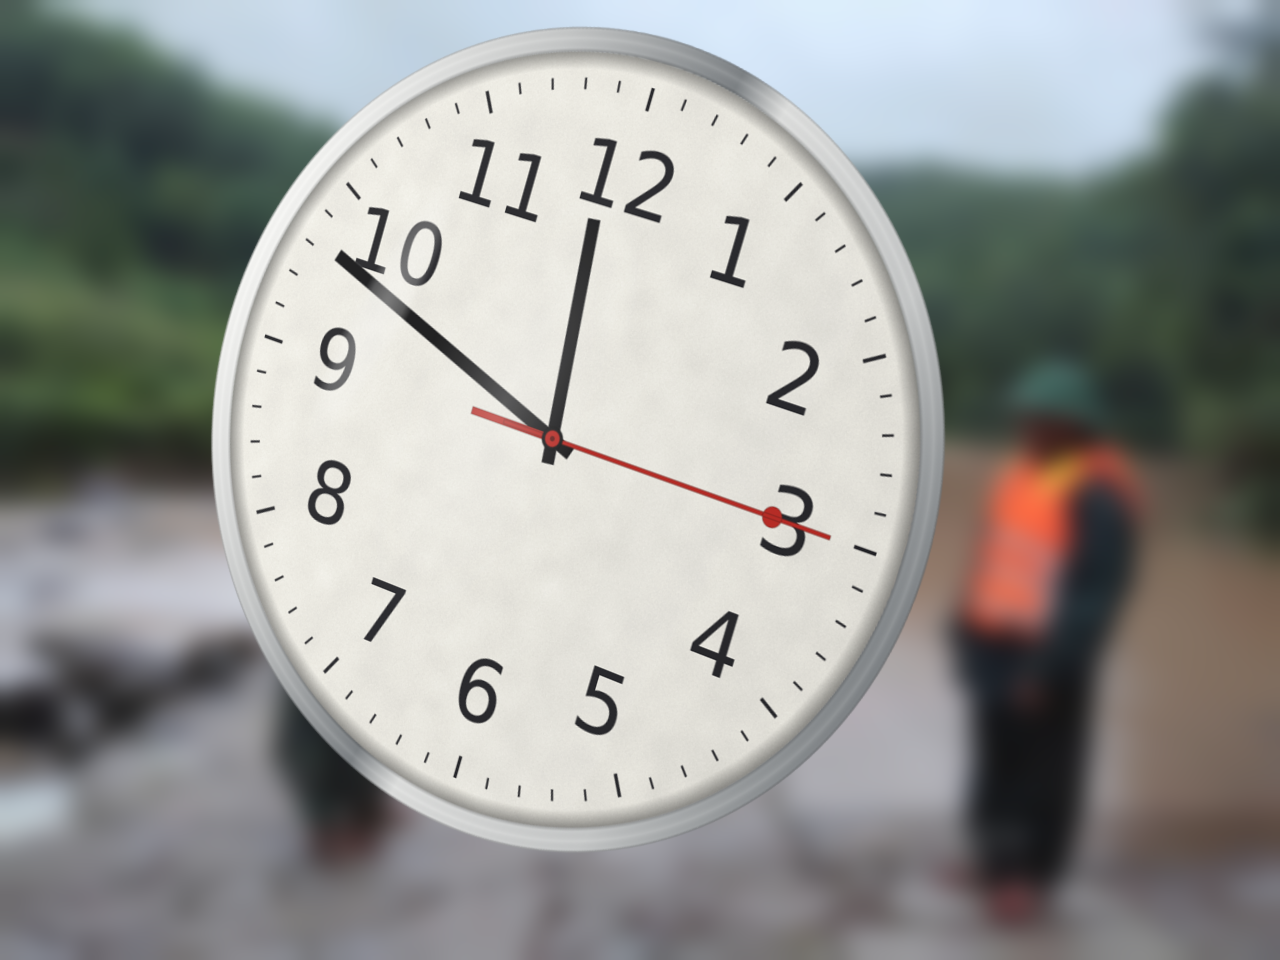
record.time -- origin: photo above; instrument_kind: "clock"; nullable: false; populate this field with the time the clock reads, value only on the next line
11:48:15
